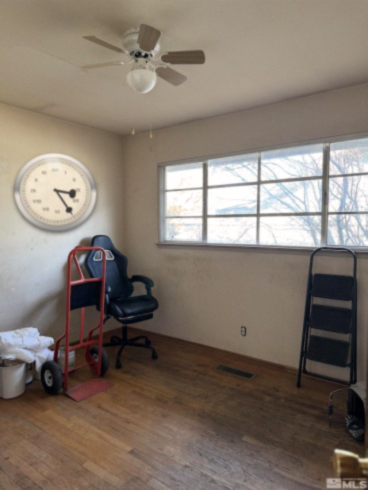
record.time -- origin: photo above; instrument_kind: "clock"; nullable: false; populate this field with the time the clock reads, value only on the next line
3:25
